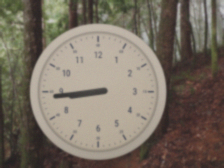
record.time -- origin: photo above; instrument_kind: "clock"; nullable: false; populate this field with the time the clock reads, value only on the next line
8:44
